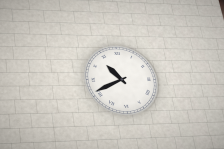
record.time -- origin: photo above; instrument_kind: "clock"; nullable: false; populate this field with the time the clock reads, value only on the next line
10:41
